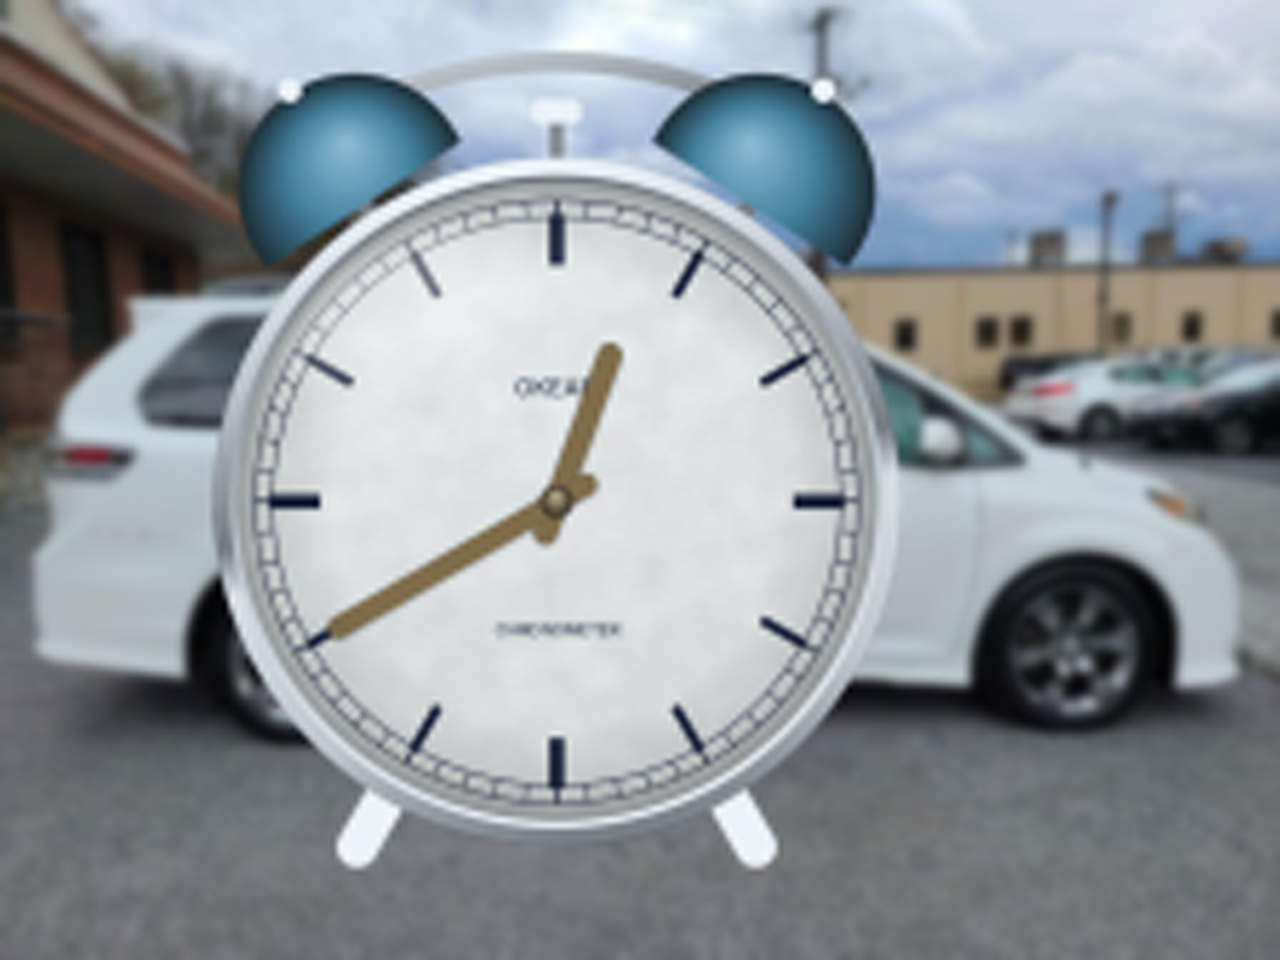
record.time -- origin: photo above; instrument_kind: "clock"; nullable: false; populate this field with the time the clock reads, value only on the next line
12:40
